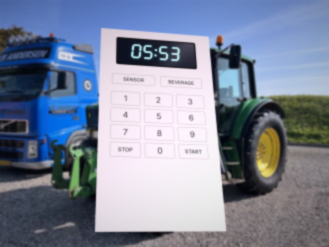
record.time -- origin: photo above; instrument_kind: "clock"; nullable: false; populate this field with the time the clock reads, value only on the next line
5:53
